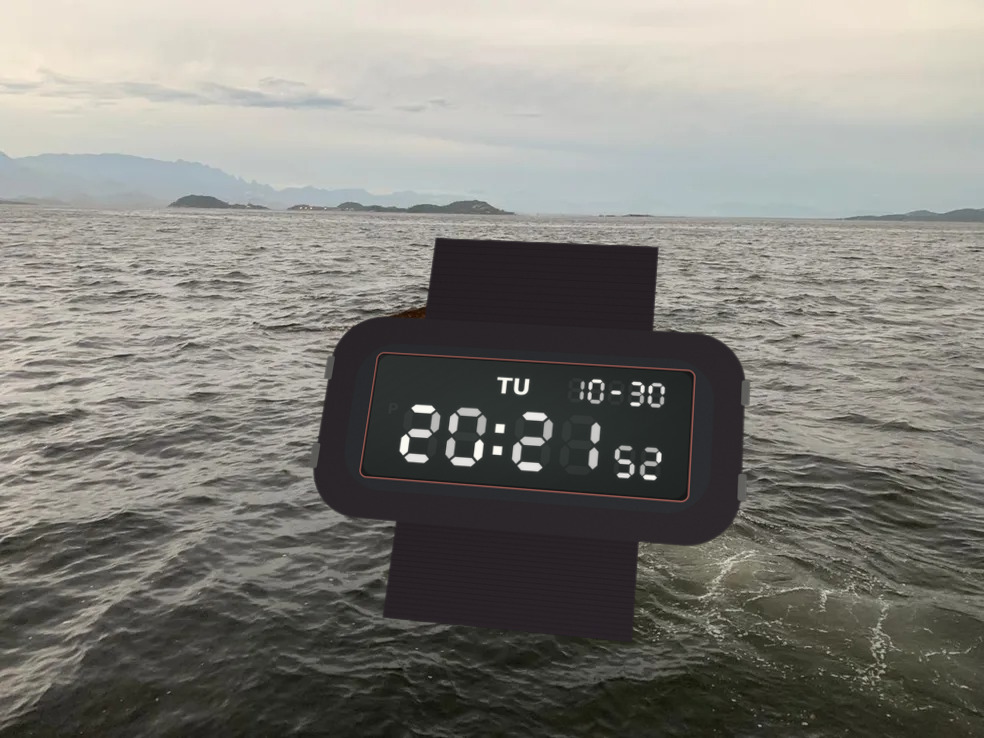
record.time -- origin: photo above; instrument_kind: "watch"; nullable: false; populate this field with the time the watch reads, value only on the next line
20:21:52
